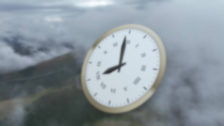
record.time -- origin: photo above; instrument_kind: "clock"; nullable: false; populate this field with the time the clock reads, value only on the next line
7:59
